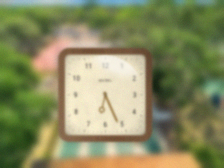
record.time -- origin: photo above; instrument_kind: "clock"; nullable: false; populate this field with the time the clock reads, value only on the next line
6:26
